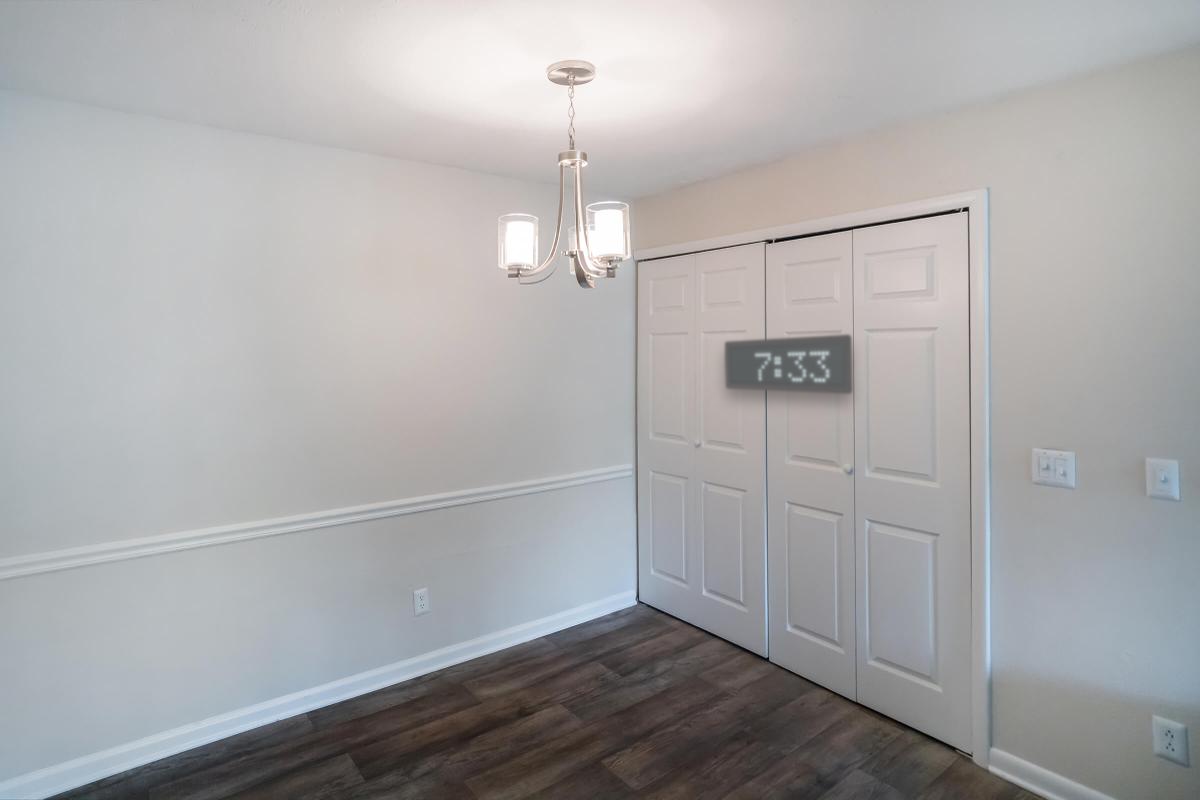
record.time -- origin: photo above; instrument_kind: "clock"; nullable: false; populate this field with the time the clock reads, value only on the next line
7:33
